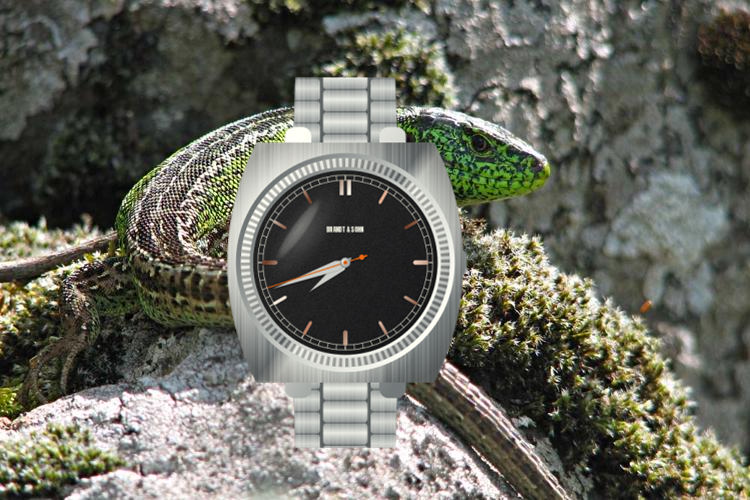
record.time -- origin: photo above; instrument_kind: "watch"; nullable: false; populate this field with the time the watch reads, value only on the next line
7:41:42
